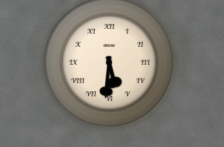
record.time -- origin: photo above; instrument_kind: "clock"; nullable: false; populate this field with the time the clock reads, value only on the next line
5:31
